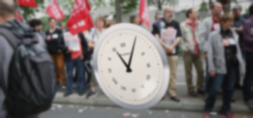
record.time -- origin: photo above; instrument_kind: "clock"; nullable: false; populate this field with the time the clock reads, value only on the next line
11:05
